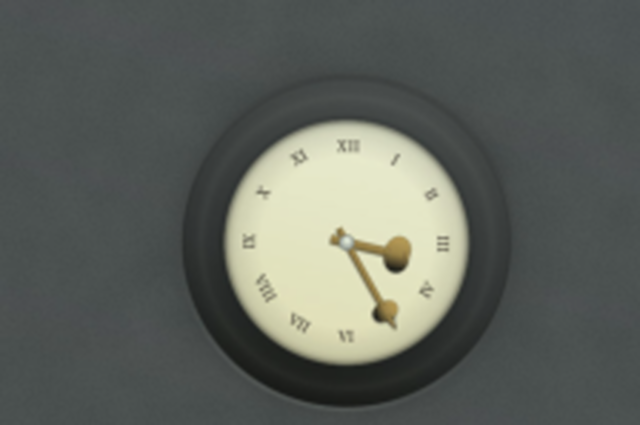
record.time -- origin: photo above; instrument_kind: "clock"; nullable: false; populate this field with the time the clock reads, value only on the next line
3:25
